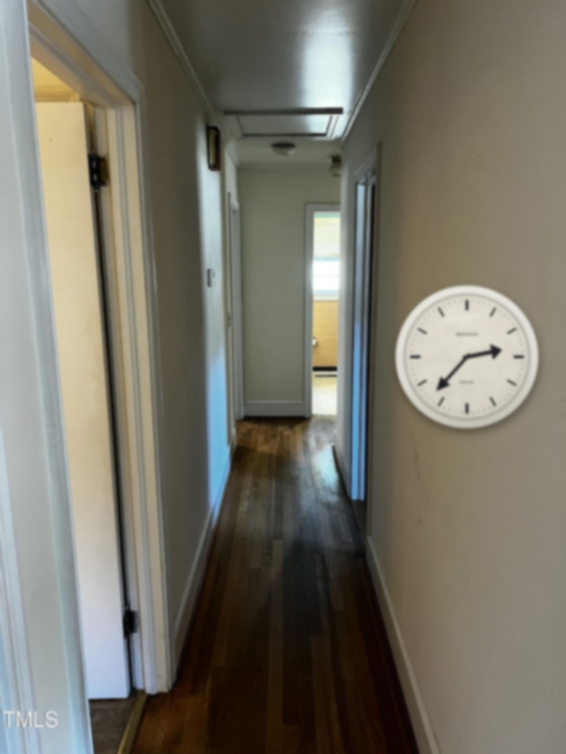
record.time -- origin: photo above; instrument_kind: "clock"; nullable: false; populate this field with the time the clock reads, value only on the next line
2:37
